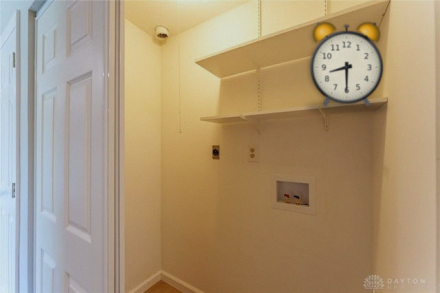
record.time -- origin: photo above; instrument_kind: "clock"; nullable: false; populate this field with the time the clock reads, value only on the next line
8:30
